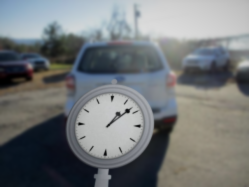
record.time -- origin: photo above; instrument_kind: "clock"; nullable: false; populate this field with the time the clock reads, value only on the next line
1:08
